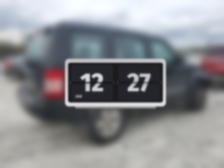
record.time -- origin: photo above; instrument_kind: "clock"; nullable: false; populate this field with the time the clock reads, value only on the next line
12:27
